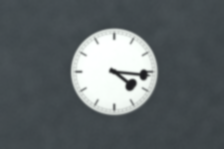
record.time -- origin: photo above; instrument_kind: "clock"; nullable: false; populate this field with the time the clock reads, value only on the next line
4:16
